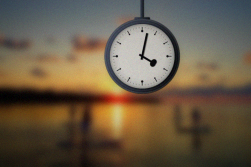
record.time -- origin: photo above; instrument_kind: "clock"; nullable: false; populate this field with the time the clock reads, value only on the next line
4:02
